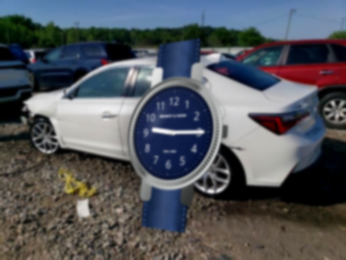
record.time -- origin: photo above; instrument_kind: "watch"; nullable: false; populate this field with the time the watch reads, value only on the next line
9:15
